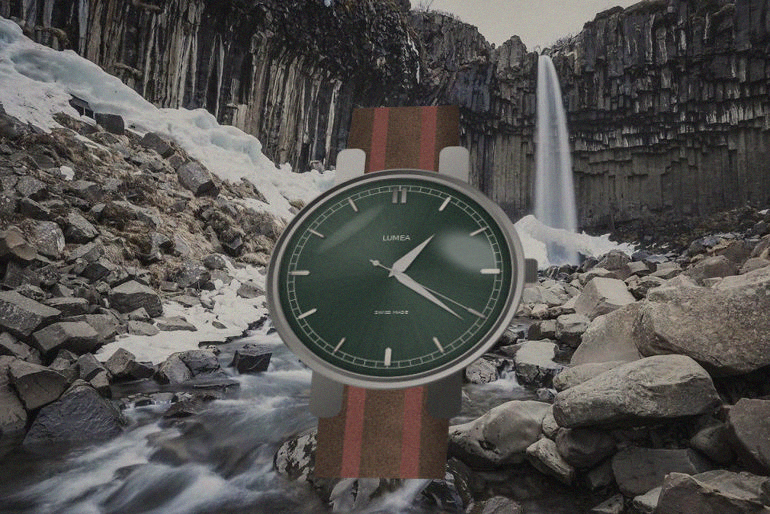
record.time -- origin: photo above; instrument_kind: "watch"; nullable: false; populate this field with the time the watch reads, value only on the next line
1:21:20
